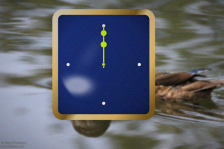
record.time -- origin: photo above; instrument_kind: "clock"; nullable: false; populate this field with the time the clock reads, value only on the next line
12:00
